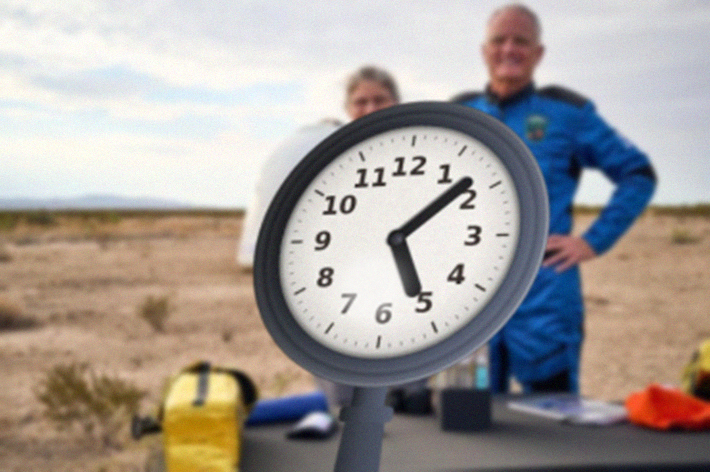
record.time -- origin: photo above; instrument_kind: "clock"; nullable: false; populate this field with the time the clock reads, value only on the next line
5:08
